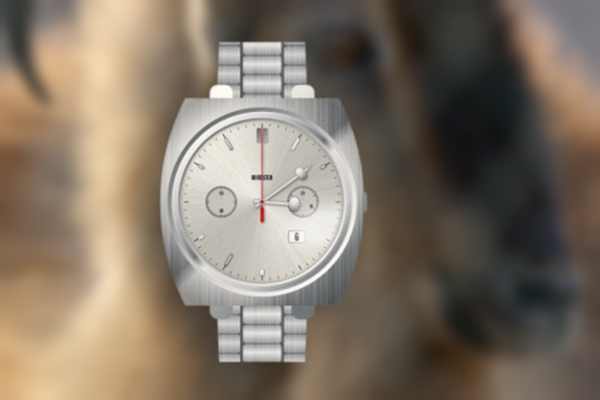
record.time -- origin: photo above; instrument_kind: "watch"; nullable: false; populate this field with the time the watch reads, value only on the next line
3:09
